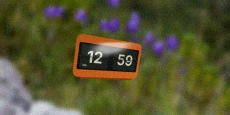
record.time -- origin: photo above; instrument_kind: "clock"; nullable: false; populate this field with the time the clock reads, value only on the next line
12:59
